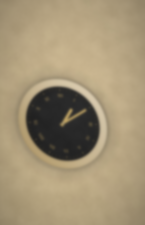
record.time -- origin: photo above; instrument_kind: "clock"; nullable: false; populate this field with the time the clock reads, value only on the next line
1:10
